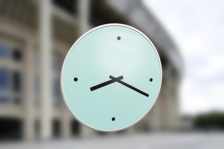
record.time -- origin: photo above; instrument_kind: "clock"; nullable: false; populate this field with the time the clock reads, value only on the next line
8:19
